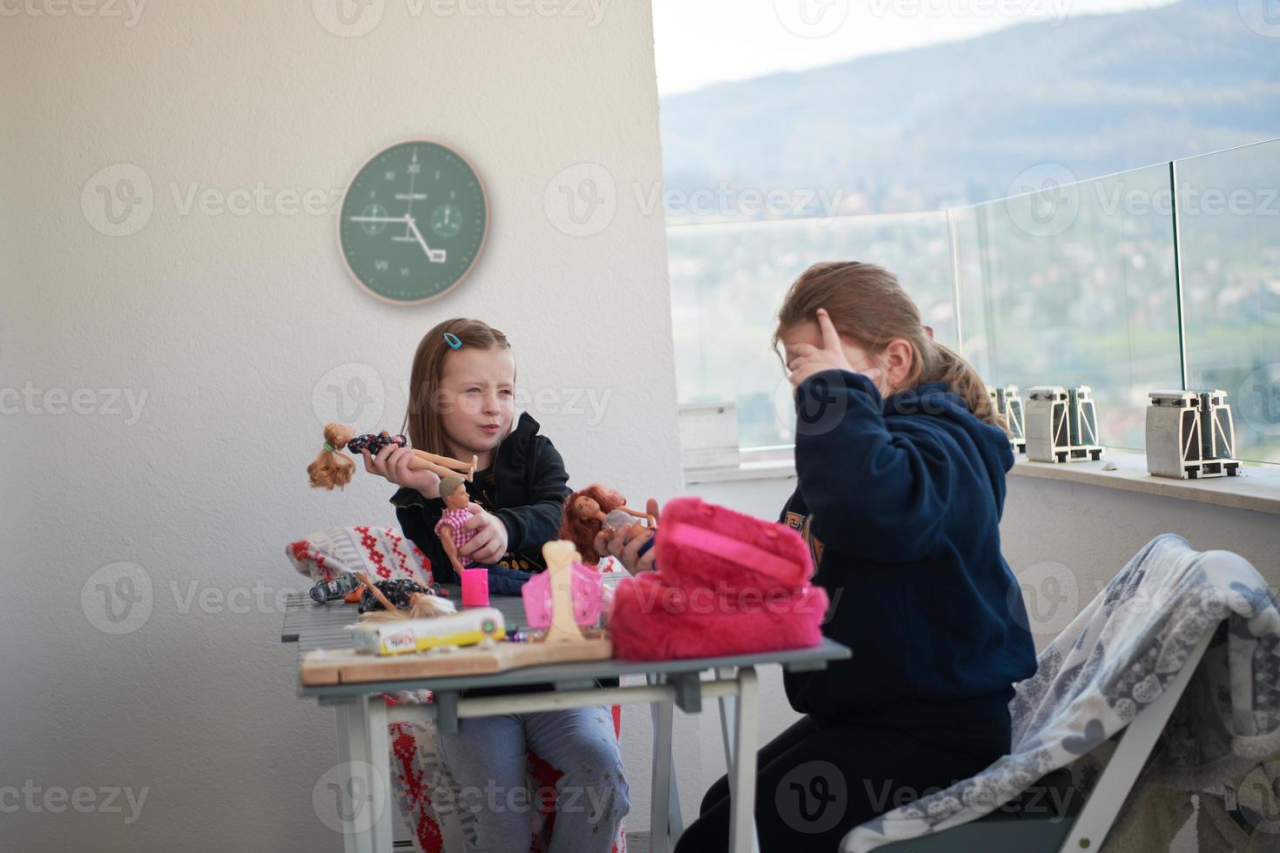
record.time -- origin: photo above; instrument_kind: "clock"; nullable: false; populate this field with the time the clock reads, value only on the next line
4:45
